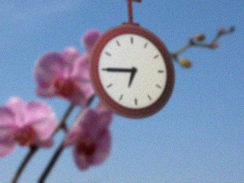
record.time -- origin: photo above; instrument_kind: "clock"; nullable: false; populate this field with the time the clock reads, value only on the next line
6:45
